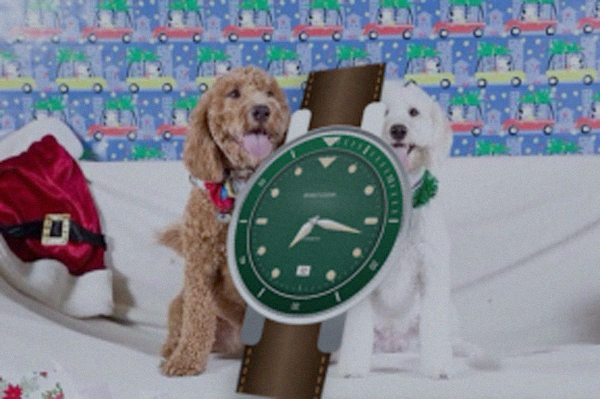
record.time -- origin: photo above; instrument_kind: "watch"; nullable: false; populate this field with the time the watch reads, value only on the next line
7:17
